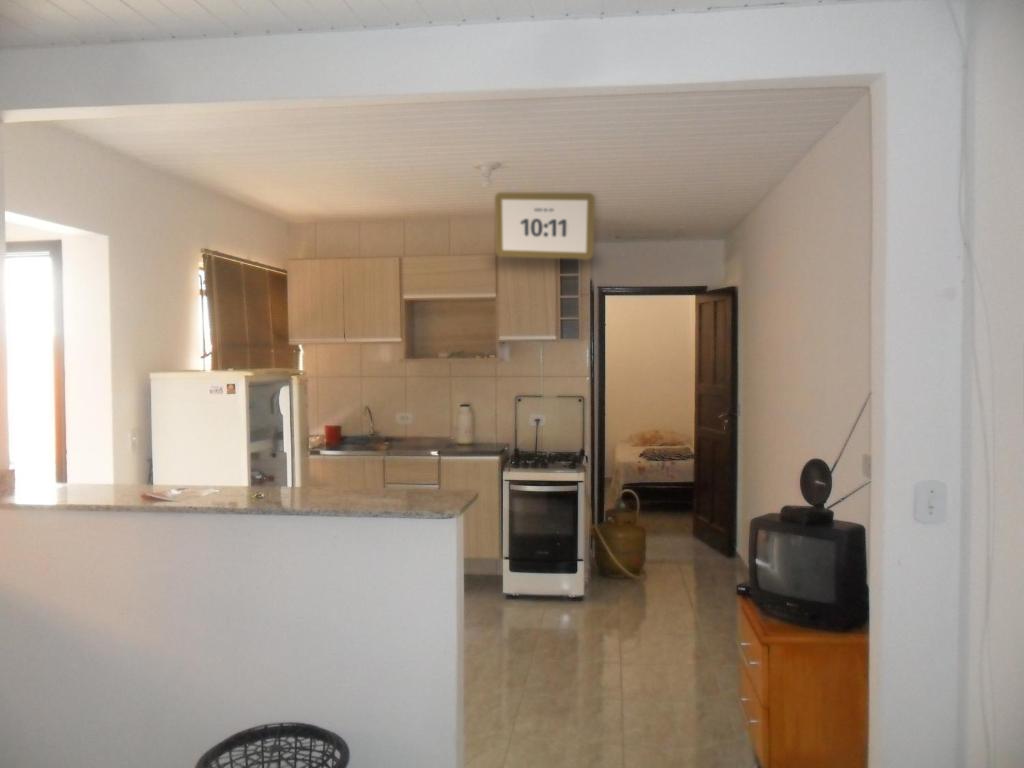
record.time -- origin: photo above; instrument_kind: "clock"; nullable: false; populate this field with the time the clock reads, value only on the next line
10:11
